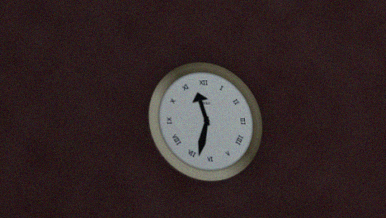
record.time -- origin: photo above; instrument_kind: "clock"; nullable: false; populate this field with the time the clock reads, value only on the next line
11:33
